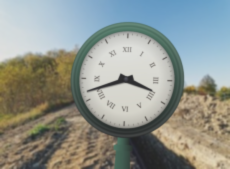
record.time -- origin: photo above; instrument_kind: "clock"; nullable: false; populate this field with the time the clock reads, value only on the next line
3:42
